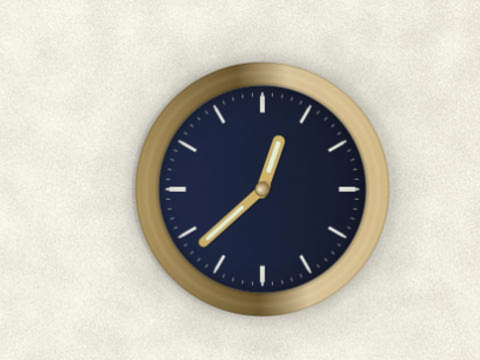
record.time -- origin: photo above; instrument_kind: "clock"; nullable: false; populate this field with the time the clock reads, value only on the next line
12:38
